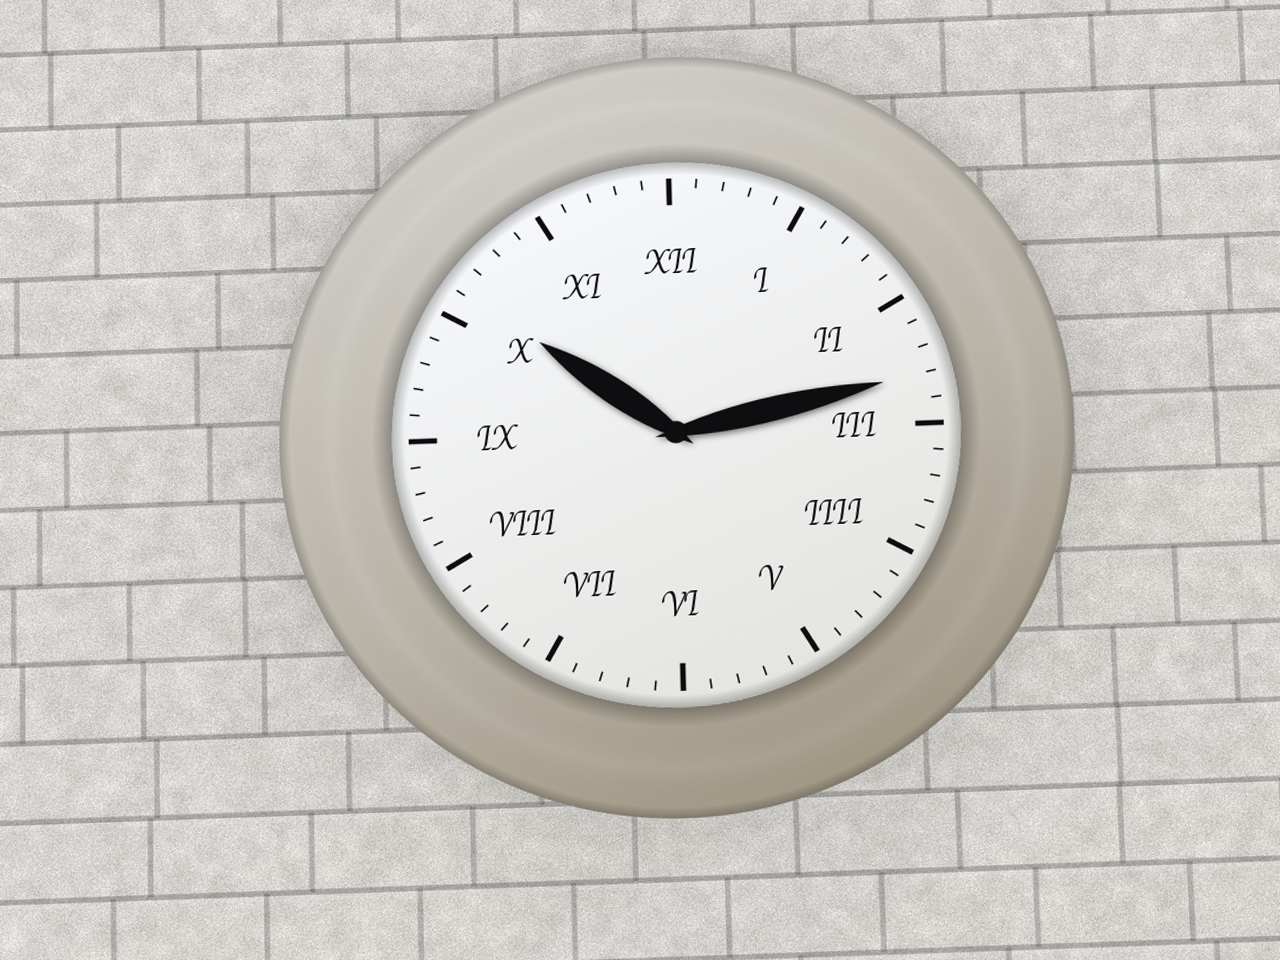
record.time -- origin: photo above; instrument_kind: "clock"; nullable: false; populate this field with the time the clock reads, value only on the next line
10:13
